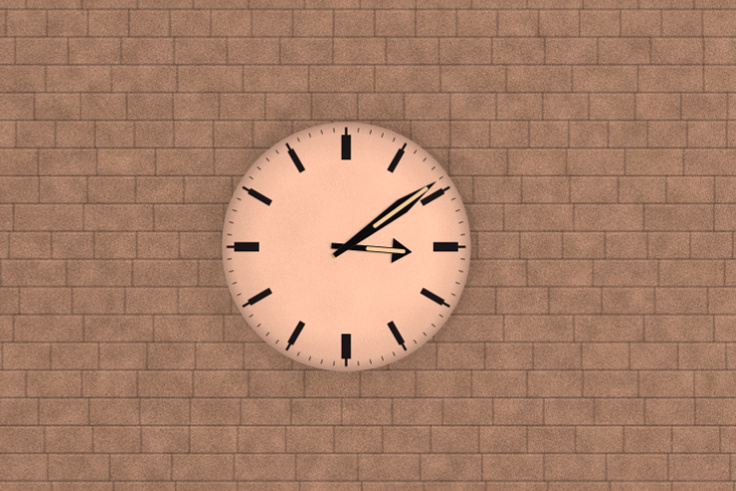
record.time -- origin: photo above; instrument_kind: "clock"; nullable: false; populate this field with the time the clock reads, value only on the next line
3:09
